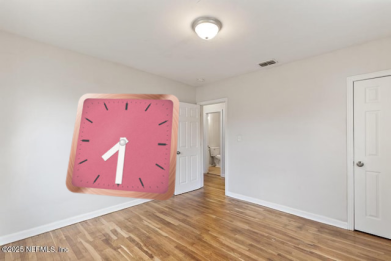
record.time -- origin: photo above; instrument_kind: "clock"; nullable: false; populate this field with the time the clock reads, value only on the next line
7:30
